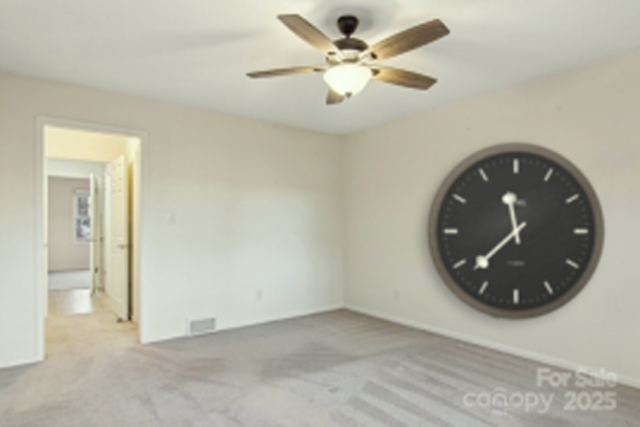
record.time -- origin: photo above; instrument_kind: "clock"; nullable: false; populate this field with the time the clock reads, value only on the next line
11:38
